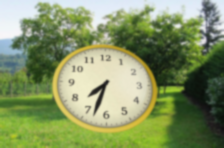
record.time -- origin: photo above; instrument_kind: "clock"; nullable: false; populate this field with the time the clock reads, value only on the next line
7:33
